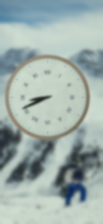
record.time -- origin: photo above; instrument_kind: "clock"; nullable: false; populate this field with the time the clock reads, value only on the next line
8:41
